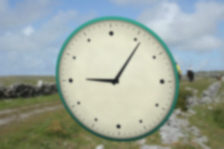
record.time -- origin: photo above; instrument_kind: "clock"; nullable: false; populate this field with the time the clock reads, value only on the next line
9:06
